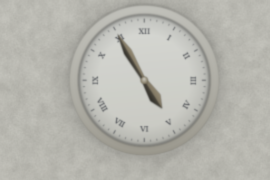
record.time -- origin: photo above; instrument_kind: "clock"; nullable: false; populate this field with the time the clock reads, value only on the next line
4:55
